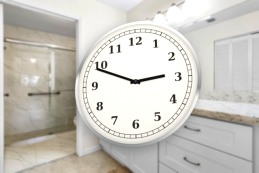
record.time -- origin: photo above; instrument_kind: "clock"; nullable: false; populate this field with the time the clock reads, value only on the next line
2:49
